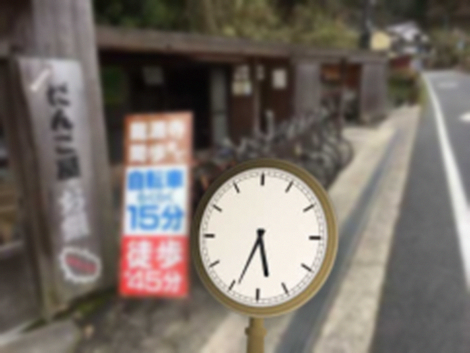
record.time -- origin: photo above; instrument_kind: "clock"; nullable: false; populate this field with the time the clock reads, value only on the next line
5:34
